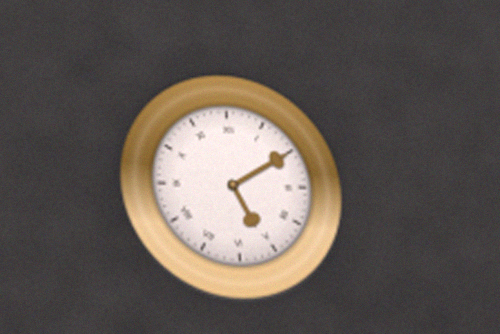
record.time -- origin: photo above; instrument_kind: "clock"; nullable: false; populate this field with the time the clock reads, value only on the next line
5:10
